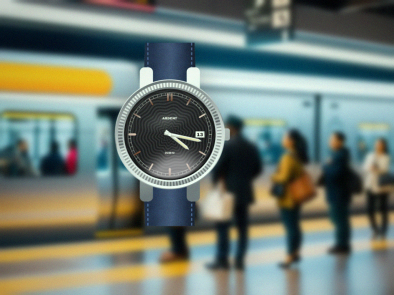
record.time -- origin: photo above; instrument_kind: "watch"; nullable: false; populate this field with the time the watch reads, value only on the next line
4:17
